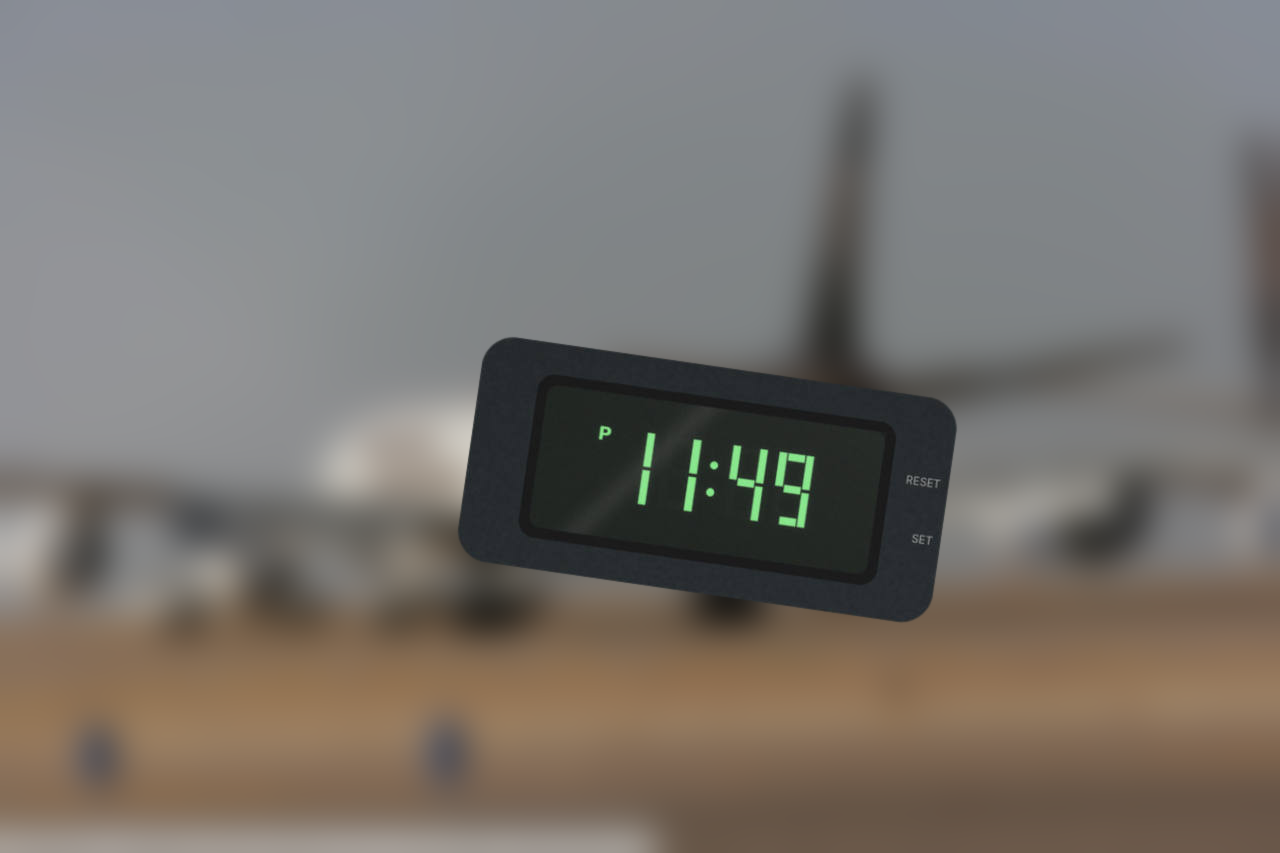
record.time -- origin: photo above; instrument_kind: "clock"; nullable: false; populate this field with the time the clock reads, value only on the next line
11:49
